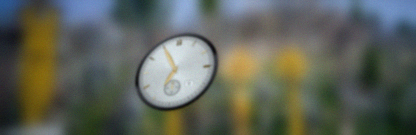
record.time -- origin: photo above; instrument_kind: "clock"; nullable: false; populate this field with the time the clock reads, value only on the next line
6:55
